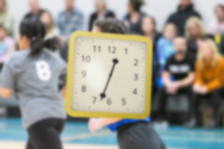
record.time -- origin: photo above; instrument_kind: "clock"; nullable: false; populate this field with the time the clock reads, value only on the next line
12:33
